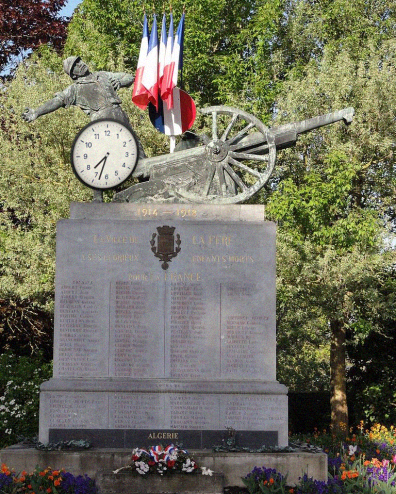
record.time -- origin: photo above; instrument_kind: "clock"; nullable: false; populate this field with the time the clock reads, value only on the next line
7:33
